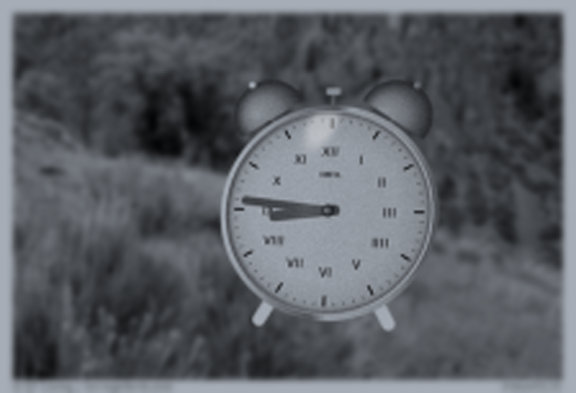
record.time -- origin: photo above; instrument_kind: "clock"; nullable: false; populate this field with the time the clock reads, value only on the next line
8:46
